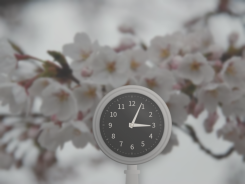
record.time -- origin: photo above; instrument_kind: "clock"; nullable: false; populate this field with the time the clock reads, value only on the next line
3:04
